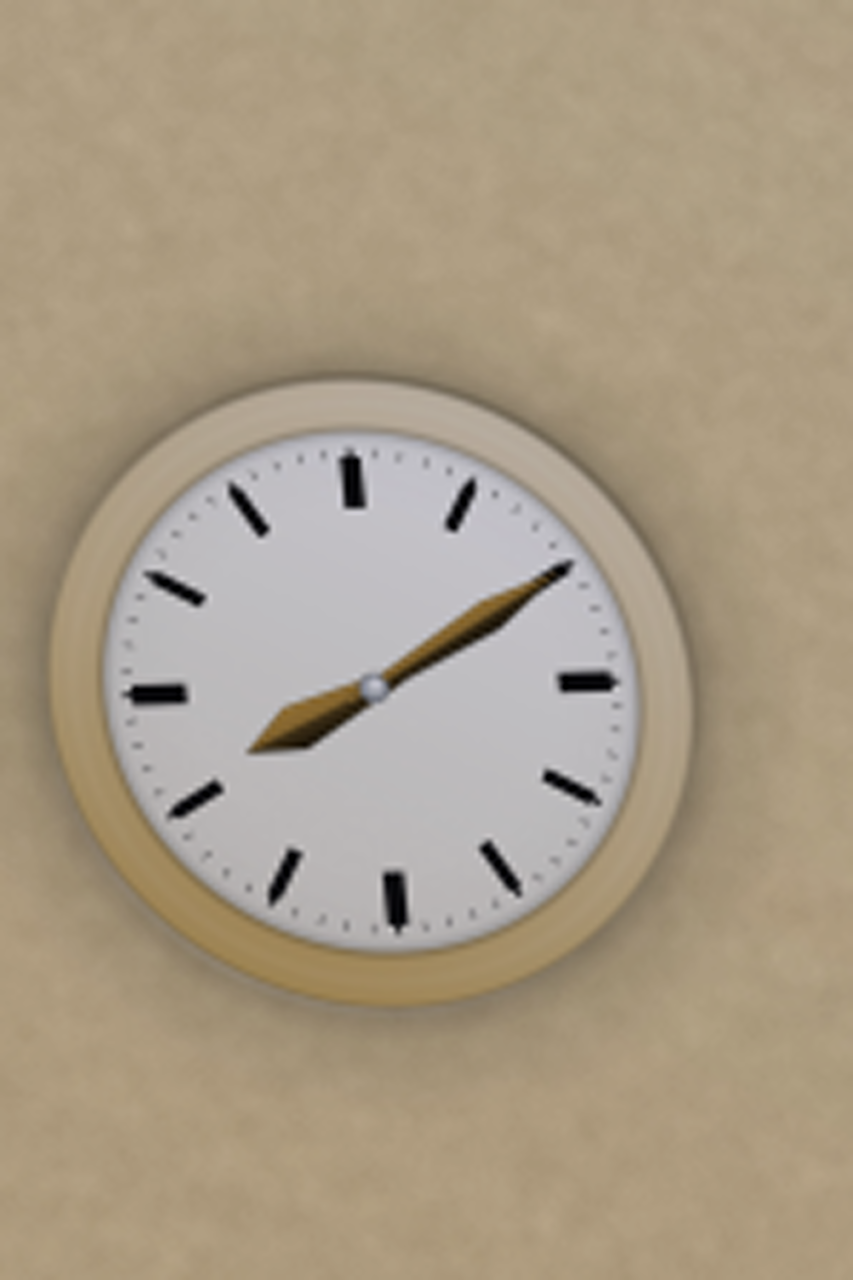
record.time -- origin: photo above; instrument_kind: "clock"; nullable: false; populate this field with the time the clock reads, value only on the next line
8:10
